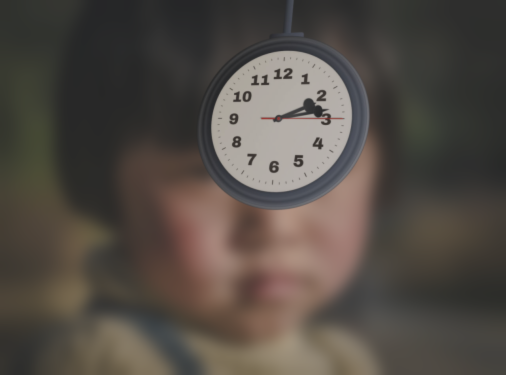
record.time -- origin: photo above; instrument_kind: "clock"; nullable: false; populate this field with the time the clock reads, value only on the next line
2:13:15
